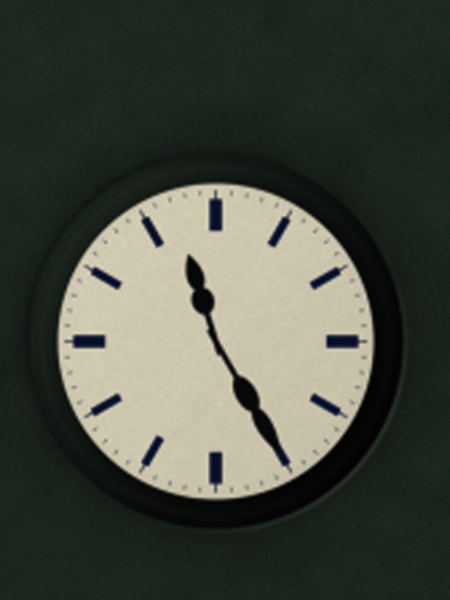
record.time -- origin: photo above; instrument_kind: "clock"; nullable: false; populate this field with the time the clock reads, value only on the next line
11:25
